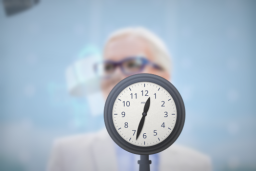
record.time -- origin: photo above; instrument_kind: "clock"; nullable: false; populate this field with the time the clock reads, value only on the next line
12:33
